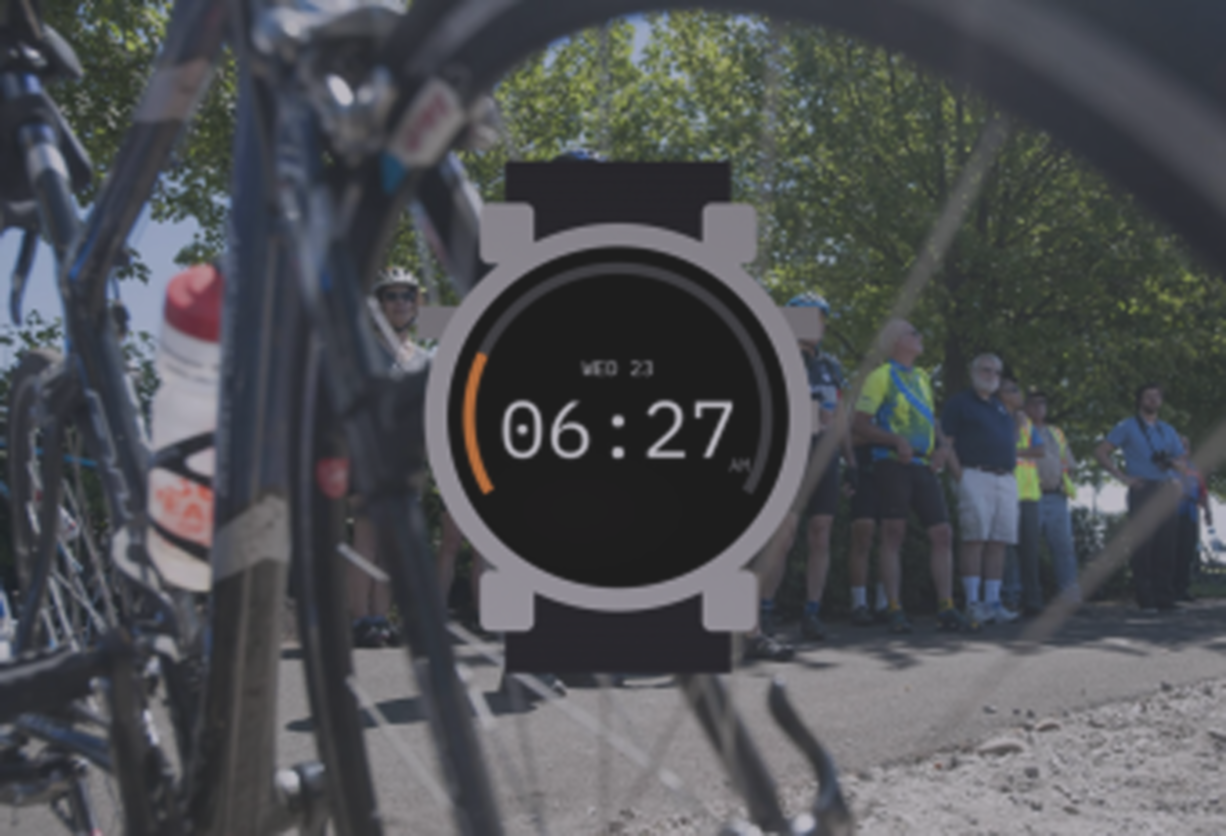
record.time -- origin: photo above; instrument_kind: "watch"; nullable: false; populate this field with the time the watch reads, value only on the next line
6:27
